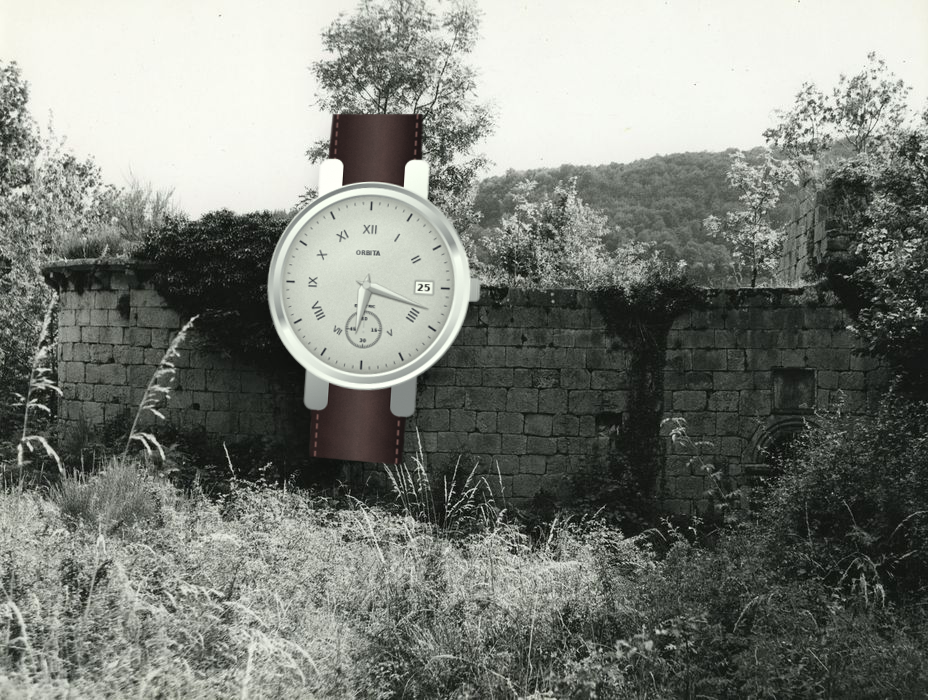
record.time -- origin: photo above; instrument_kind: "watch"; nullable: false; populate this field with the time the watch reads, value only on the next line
6:18
